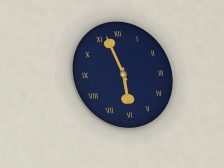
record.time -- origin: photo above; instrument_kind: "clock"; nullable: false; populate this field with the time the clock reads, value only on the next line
5:57
